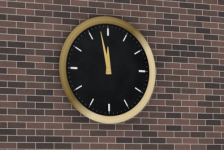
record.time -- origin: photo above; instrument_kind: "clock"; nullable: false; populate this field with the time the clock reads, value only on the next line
11:58
